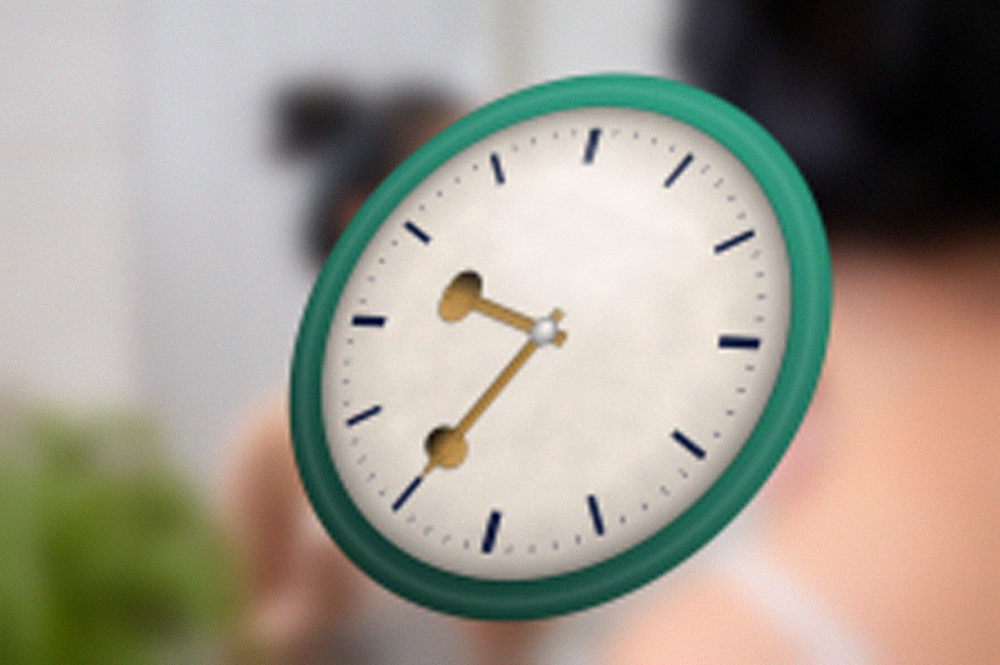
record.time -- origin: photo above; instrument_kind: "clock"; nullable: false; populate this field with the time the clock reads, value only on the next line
9:35
